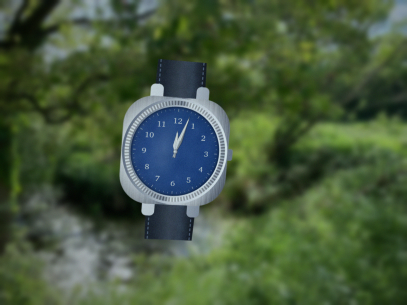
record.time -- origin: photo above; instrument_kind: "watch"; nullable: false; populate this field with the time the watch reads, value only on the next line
12:03
